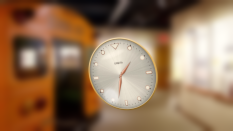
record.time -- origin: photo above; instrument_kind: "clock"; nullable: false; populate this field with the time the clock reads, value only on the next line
1:33
